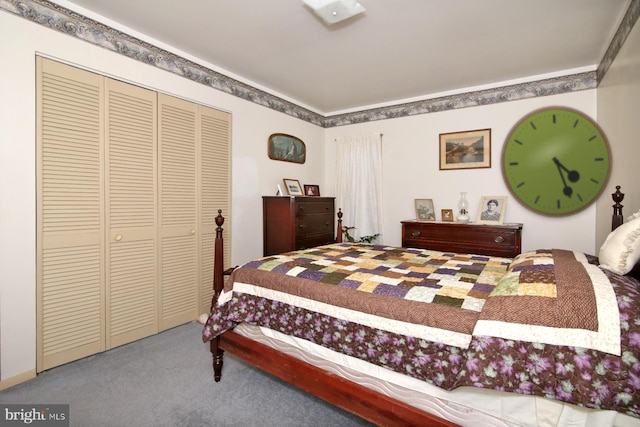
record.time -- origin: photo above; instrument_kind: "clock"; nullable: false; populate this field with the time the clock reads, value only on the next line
4:27
